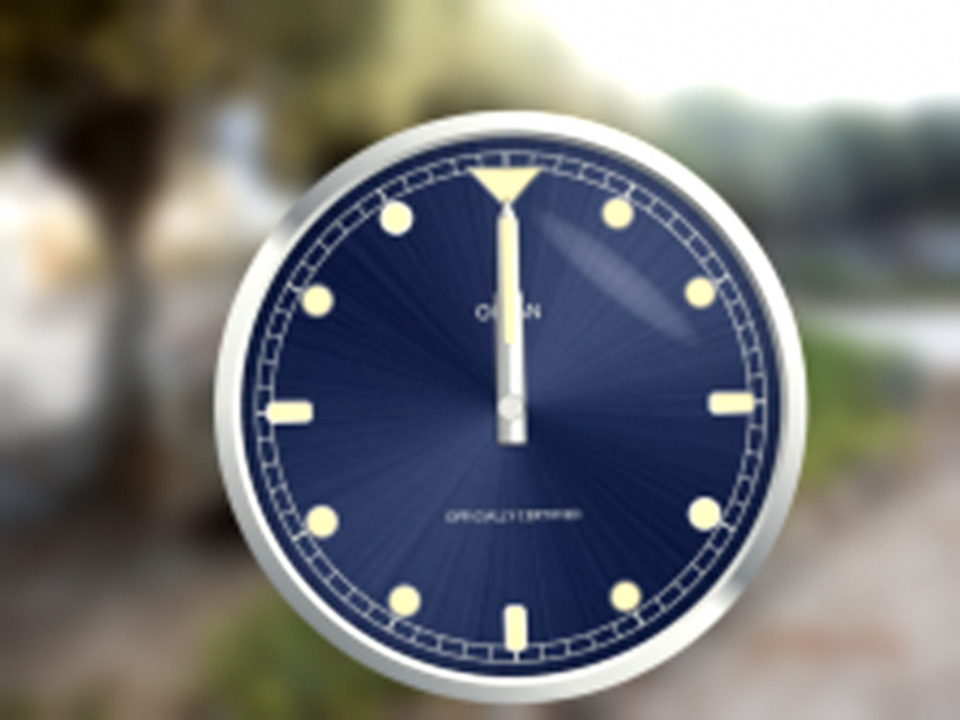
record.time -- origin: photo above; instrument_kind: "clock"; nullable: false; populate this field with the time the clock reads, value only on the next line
12:00
